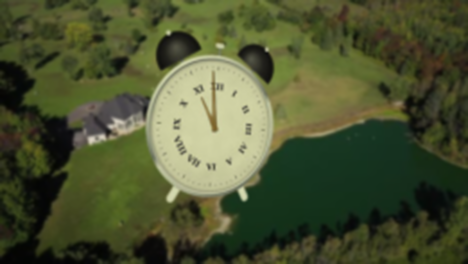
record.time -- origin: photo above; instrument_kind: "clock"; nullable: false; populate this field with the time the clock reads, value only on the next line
10:59
